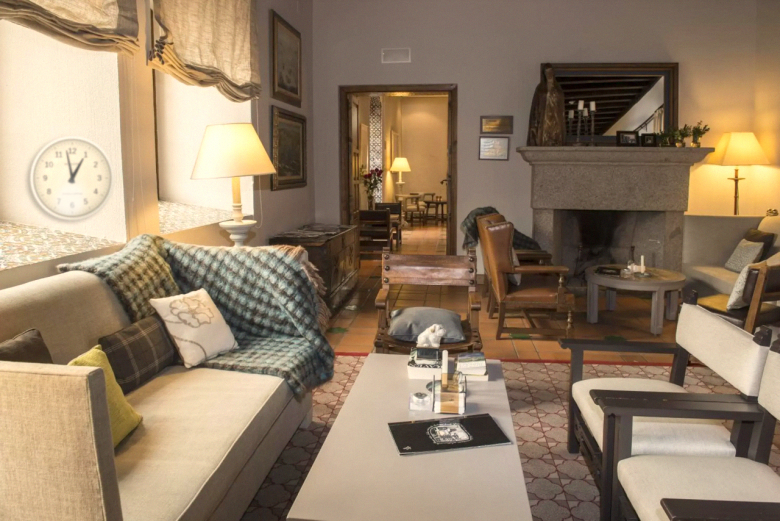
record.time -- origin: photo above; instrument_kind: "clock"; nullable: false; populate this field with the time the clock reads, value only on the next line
12:58
